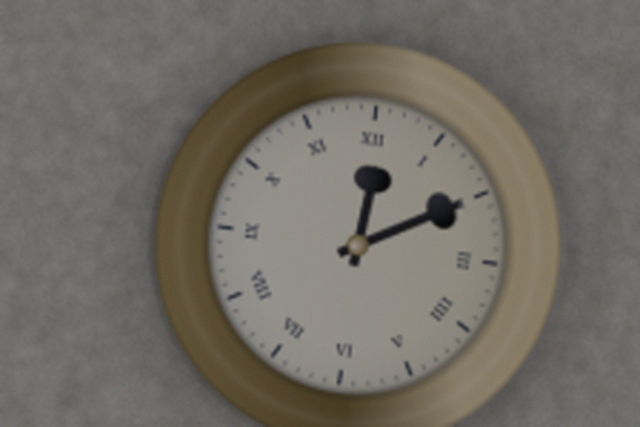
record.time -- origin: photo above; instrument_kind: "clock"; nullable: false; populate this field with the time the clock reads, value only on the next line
12:10
